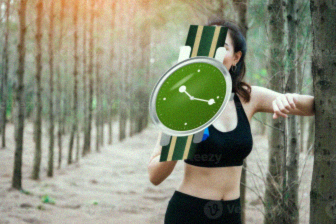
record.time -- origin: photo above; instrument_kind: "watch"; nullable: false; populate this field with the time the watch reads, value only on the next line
10:17
